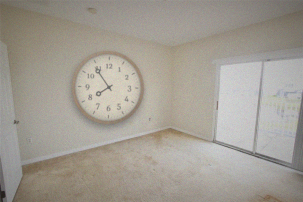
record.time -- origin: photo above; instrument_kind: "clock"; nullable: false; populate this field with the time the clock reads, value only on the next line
7:54
